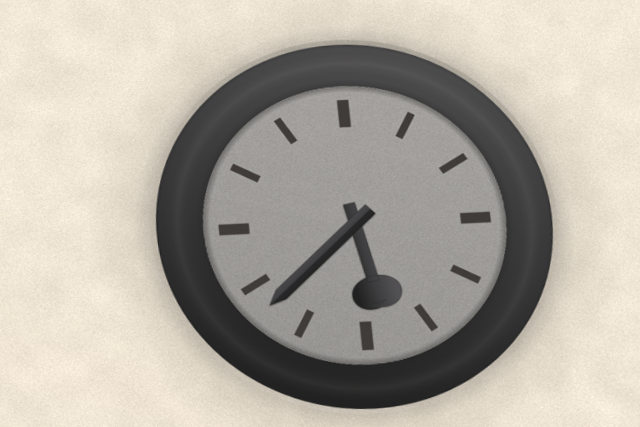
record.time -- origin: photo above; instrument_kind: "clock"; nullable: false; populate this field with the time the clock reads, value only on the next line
5:38
